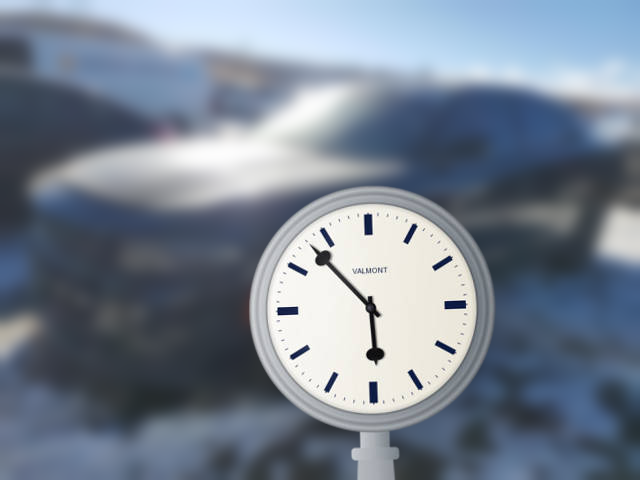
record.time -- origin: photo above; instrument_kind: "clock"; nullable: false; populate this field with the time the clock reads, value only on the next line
5:53
